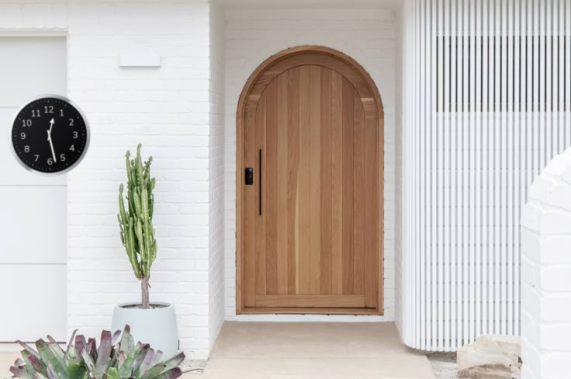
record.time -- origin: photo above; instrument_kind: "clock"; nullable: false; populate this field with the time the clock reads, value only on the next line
12:28
